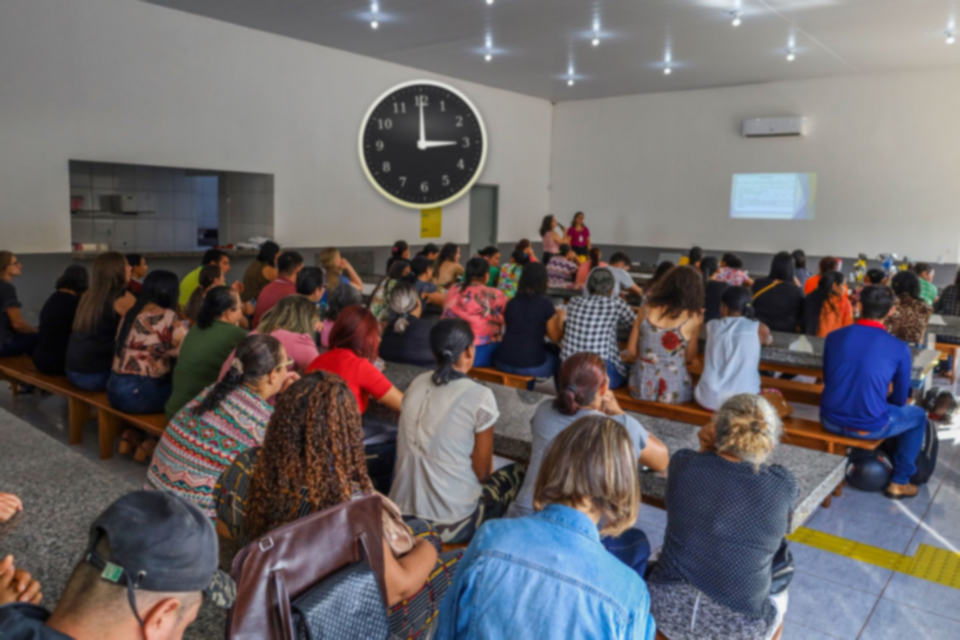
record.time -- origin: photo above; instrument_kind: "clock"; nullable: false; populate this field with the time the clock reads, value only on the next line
3:00
